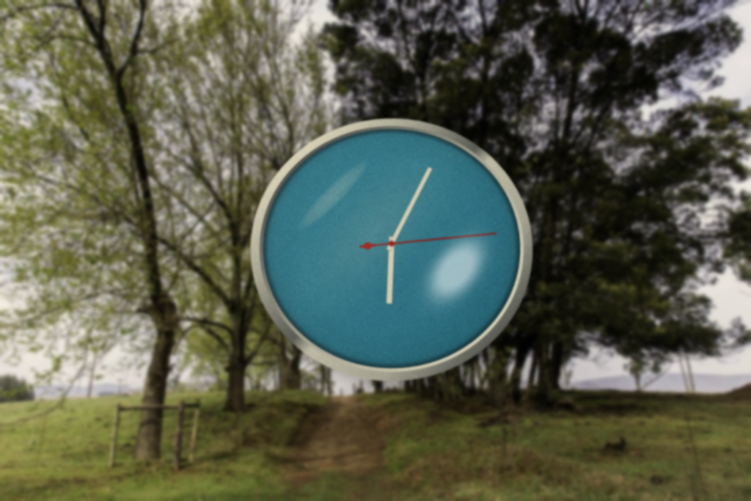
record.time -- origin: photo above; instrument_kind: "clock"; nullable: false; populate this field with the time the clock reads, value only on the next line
6:04:14
